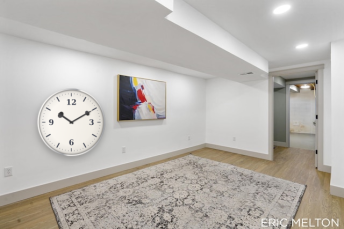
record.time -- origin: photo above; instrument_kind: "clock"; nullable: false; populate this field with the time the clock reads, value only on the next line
10:10
